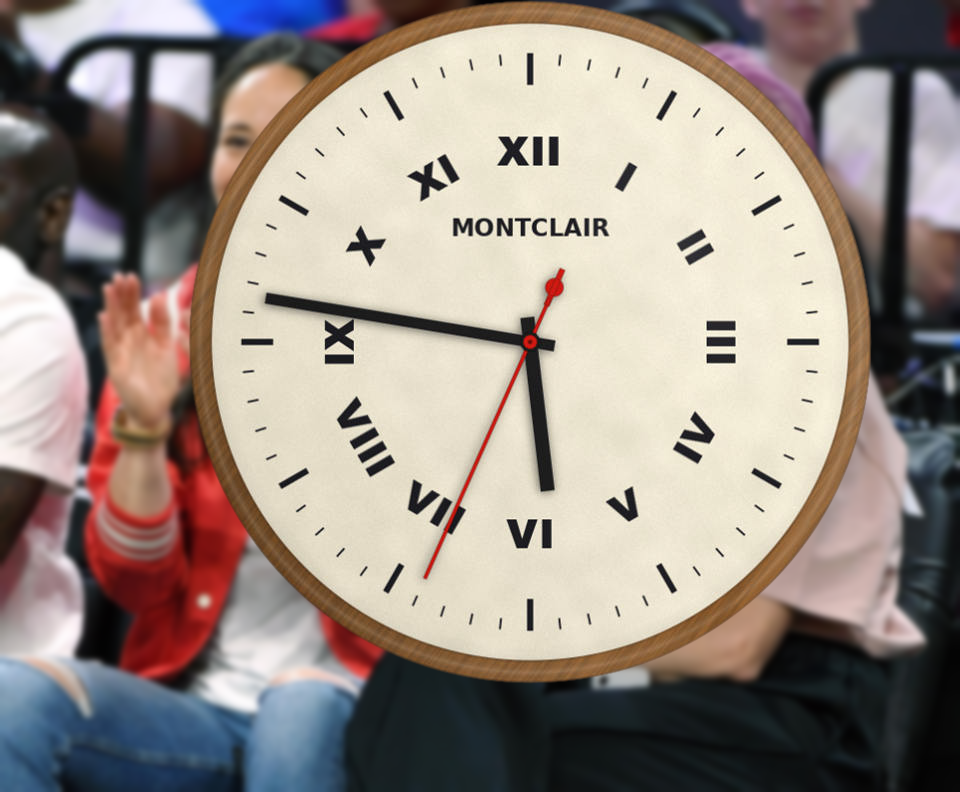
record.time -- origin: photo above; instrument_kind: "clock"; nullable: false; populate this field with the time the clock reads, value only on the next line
5:46:34
